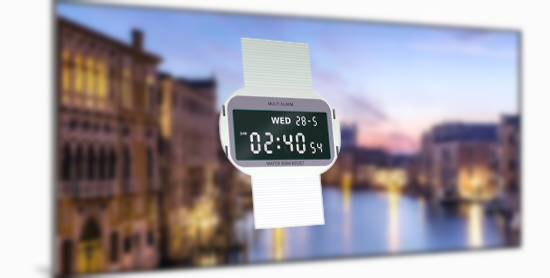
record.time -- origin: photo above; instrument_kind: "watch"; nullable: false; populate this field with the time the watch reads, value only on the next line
2:40:54
